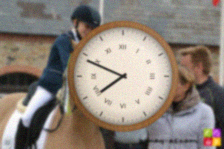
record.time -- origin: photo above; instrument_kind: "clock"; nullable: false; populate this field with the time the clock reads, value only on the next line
7:49
